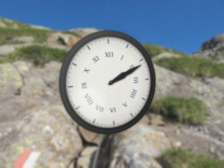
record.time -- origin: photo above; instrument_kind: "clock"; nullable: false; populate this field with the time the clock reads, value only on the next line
2:11
